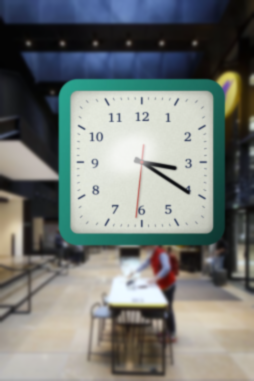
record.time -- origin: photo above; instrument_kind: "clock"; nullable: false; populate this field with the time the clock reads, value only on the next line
3:20:31
